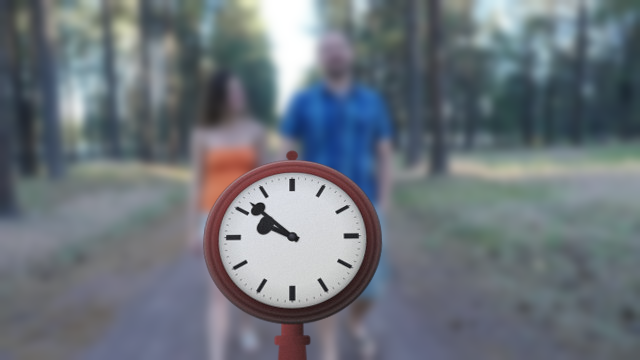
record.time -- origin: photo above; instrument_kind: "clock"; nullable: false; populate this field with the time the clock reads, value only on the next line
9:52
